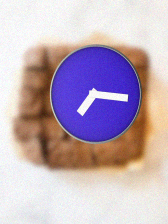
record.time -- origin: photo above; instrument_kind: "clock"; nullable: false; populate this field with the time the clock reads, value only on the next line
7:16
